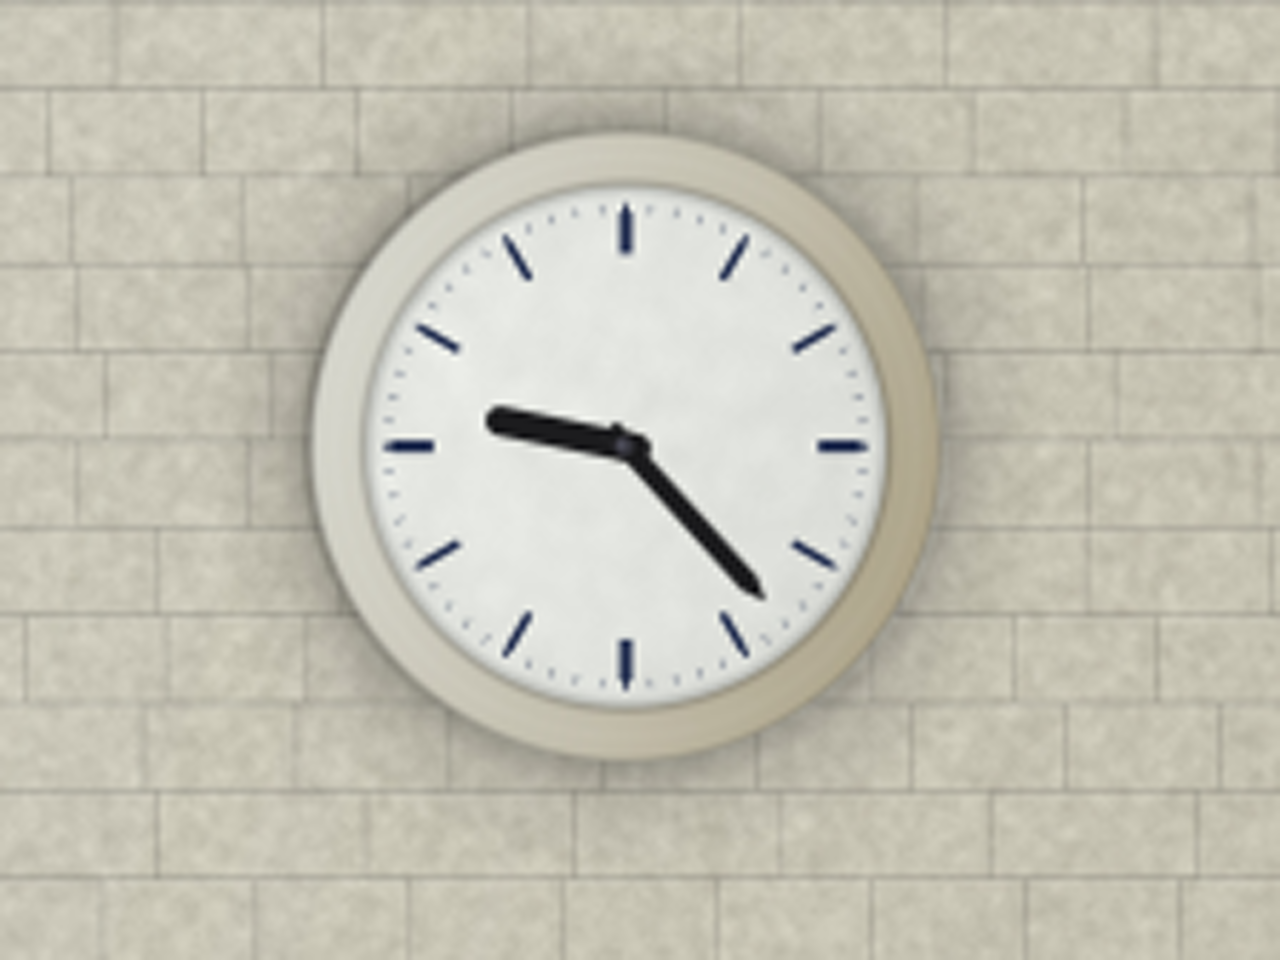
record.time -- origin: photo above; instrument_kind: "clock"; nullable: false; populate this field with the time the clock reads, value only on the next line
9:23
